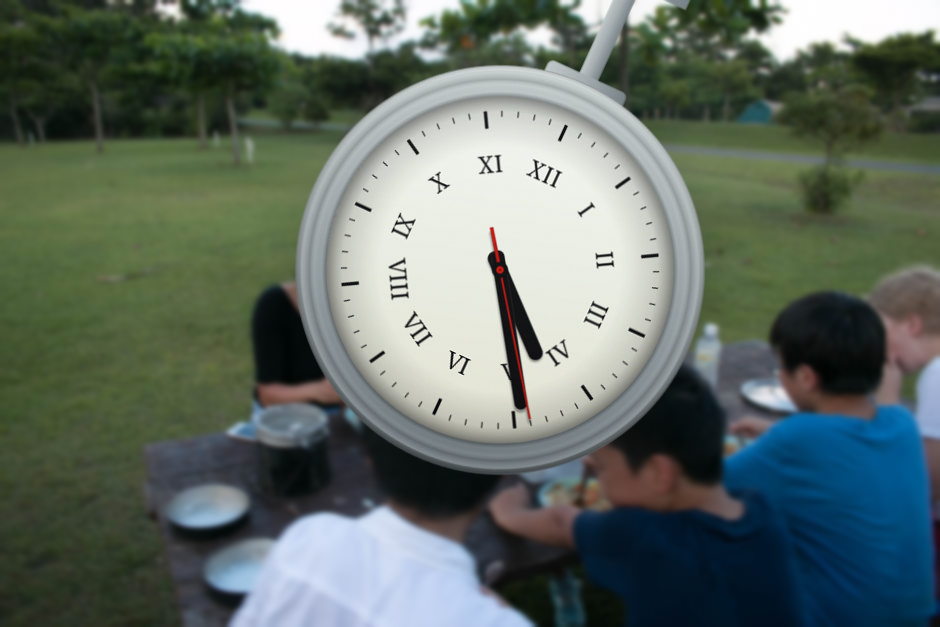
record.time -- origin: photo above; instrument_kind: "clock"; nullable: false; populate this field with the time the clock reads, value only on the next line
4:24:24
